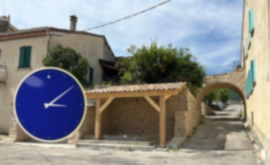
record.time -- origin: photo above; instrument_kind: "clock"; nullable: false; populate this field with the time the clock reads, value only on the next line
3:09
